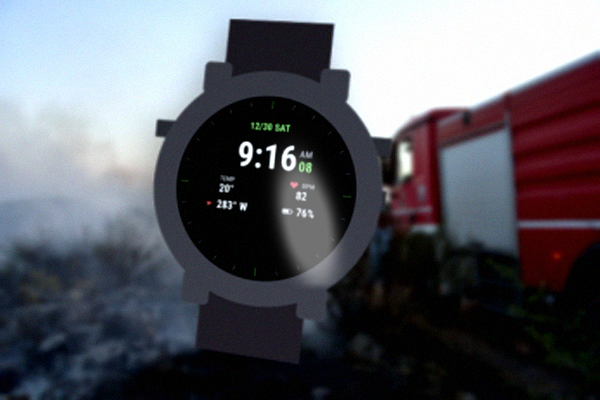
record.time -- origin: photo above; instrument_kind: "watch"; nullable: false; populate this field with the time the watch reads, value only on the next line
9:16:08
